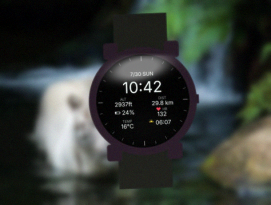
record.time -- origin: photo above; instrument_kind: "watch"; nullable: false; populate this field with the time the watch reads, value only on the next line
10:42
